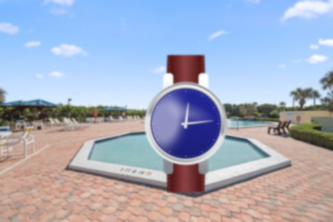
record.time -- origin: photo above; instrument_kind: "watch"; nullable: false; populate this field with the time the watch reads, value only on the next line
12:14
